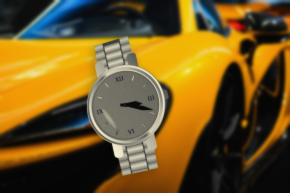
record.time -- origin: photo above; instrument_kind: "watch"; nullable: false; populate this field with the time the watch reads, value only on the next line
3:19
